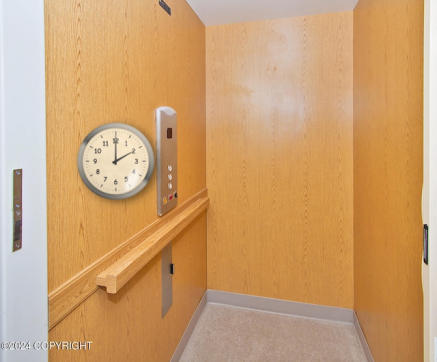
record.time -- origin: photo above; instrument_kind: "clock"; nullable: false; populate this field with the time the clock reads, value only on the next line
2:00
